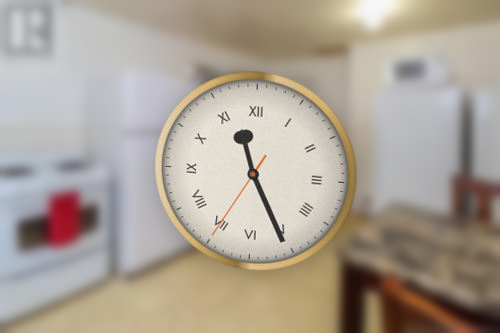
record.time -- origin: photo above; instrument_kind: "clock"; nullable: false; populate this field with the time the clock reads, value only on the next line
11:25:35
